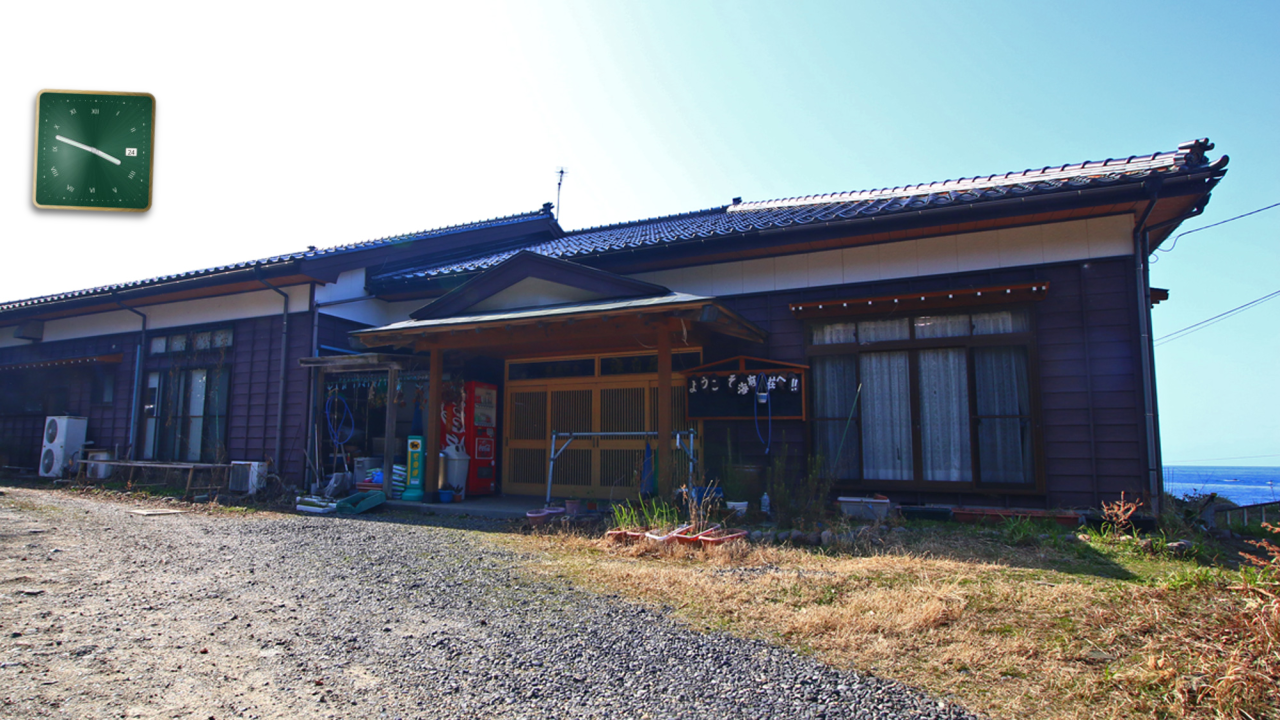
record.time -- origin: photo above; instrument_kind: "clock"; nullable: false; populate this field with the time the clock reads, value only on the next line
3:48
